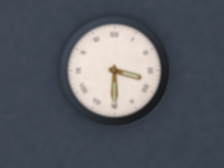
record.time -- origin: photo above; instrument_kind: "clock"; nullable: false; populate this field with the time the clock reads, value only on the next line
3:30
